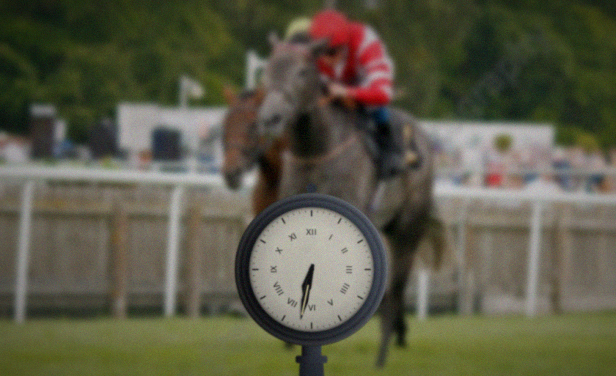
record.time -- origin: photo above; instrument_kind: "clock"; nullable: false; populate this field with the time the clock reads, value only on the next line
6:32
